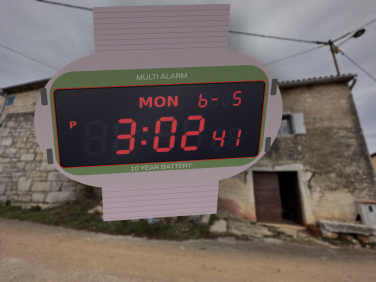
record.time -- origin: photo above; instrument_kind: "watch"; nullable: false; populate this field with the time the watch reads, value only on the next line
3:02:41
